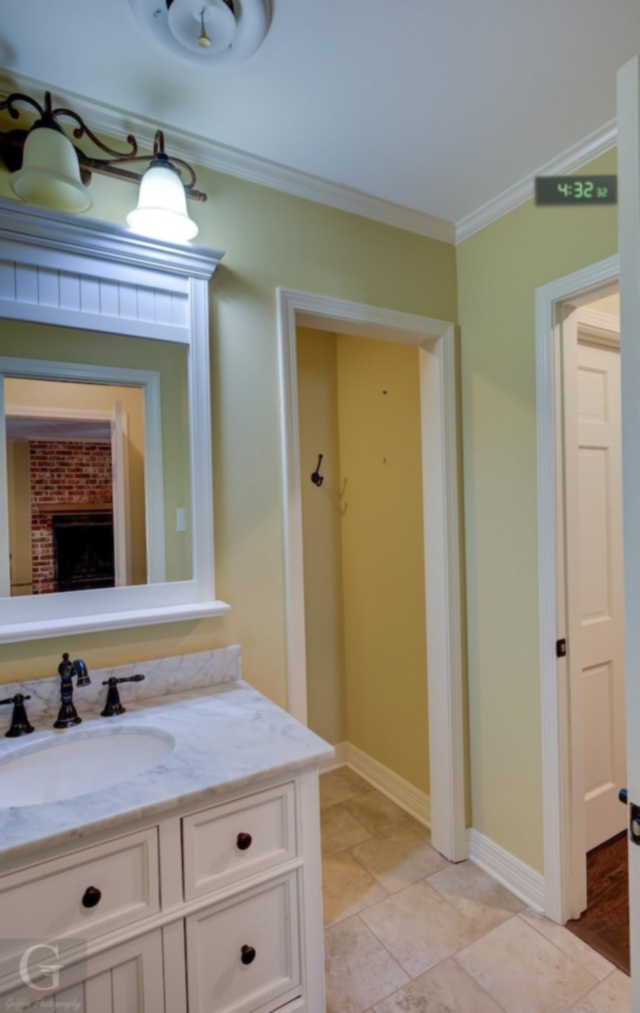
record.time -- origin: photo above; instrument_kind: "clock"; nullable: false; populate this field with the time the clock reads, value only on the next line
4:32
